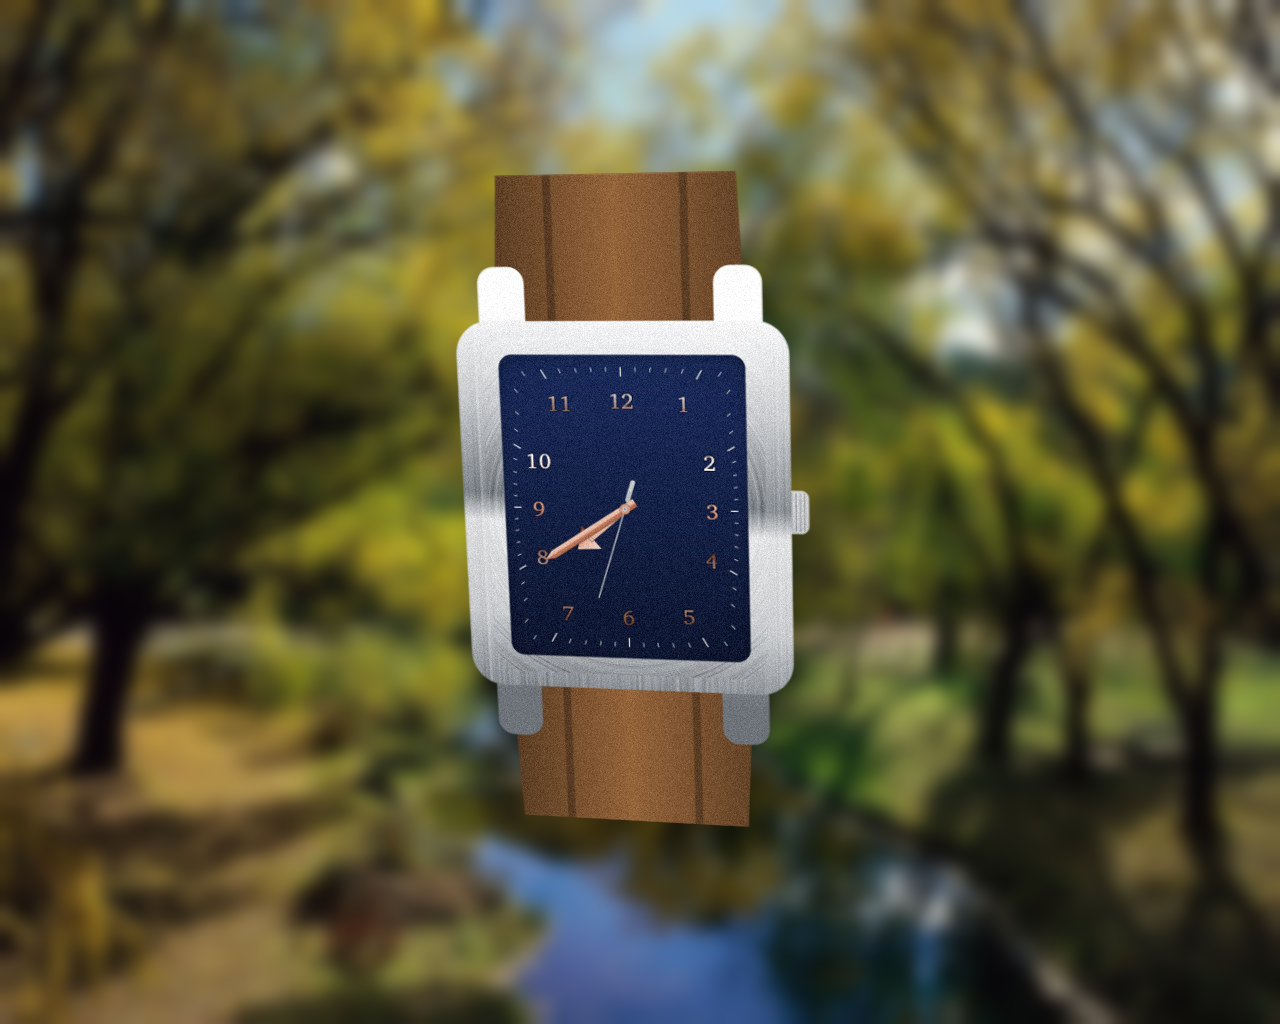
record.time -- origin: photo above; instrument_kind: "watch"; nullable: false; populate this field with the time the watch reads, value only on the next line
7:39:33
